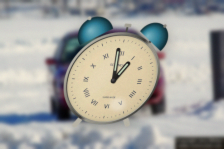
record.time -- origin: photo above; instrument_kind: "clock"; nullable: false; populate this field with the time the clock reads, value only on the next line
12:59
